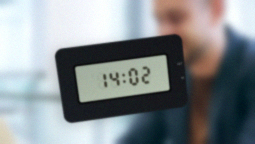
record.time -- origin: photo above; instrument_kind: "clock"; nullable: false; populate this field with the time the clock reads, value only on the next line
14:02
